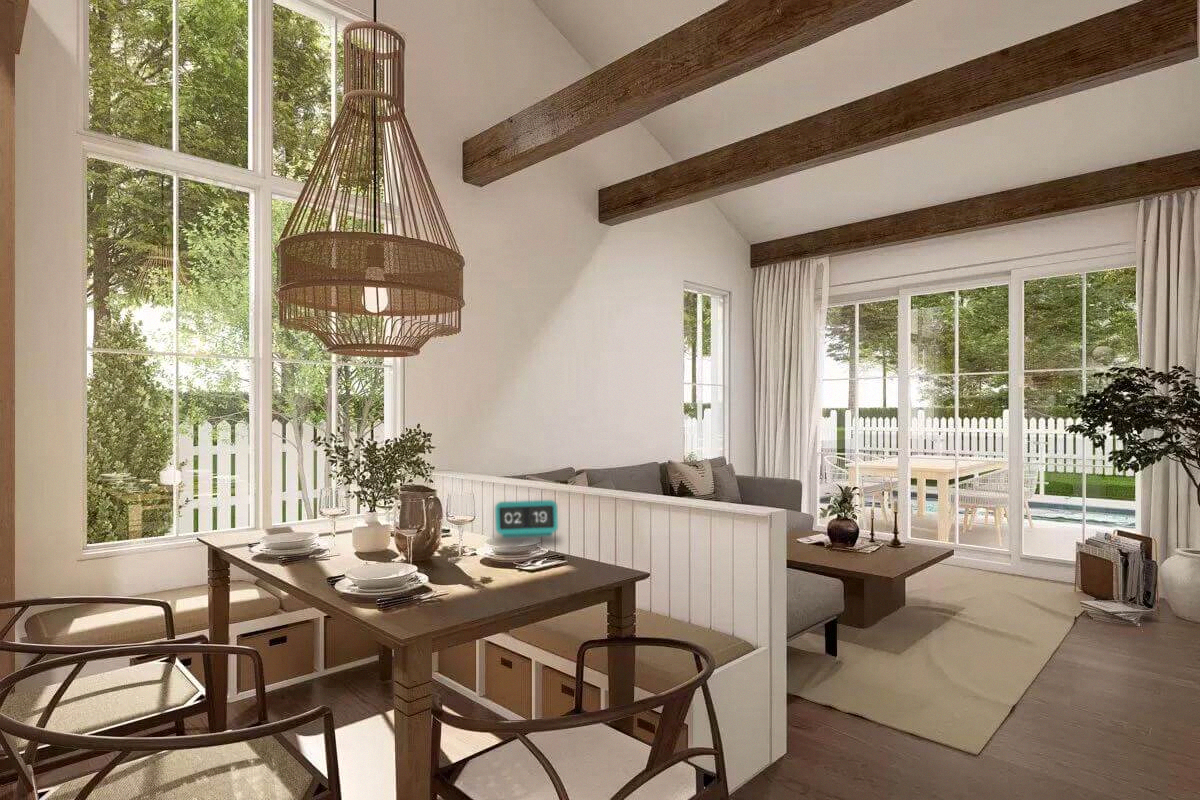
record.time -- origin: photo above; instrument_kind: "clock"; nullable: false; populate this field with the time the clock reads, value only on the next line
2:19
